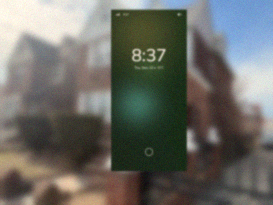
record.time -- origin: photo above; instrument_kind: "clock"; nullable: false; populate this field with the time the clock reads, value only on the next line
8:37
